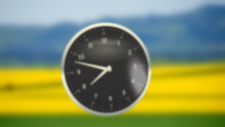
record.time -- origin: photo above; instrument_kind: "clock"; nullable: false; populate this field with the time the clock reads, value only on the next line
7:48
